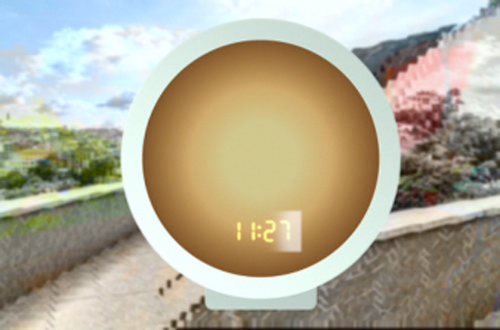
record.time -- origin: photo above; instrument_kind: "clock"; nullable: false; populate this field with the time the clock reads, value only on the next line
11:27
